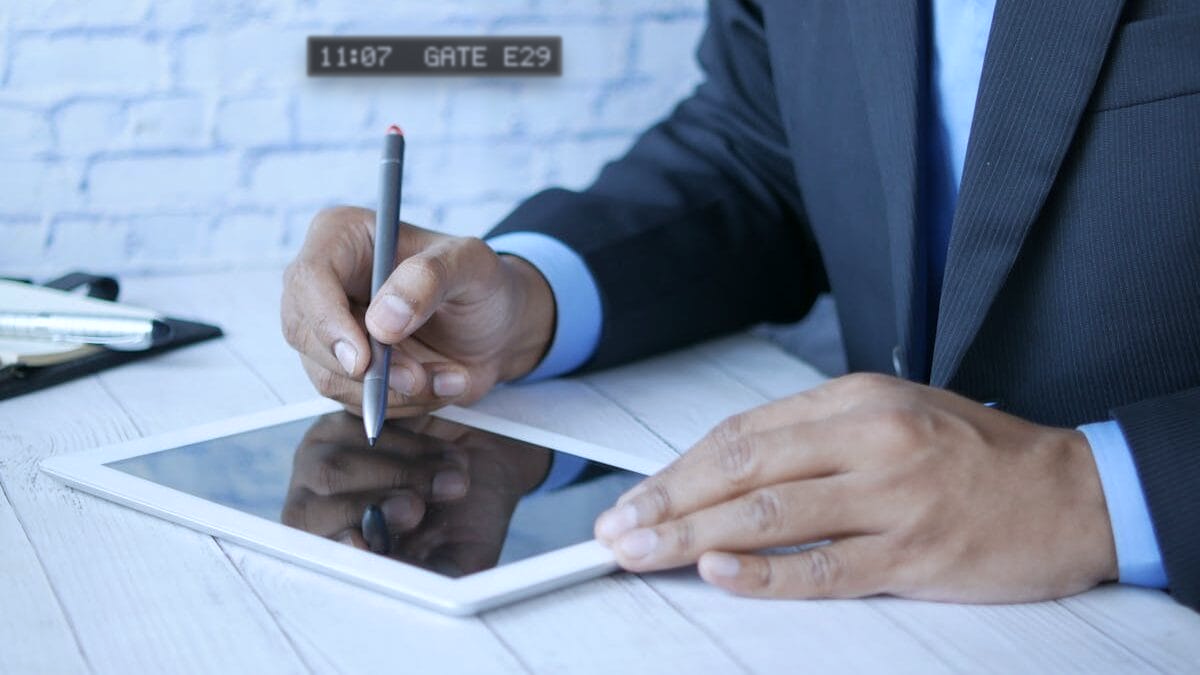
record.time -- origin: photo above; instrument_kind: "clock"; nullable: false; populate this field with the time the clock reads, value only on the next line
11:07
